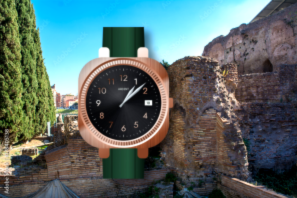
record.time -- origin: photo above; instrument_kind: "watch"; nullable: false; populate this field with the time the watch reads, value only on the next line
1:08
